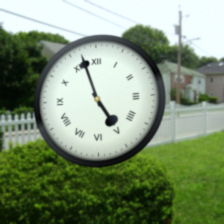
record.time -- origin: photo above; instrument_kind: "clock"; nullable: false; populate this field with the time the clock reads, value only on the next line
4:57
